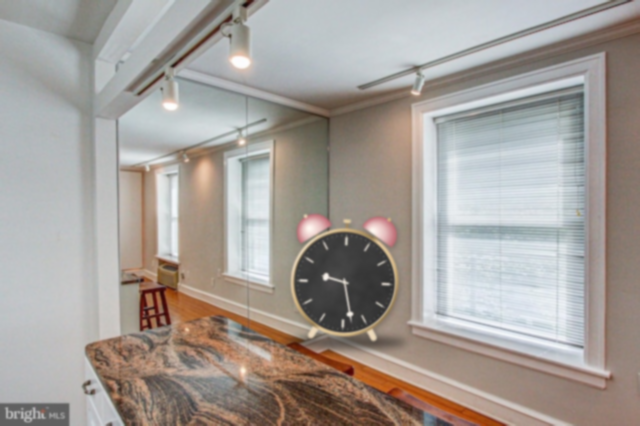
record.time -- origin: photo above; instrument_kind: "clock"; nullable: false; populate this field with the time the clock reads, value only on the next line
9:28
